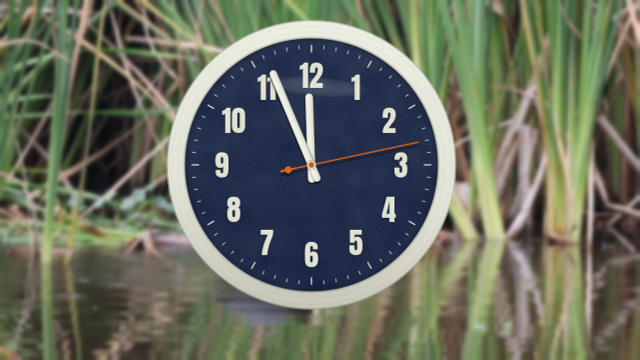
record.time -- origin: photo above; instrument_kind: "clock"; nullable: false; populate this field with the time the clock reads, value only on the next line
11:56:13
